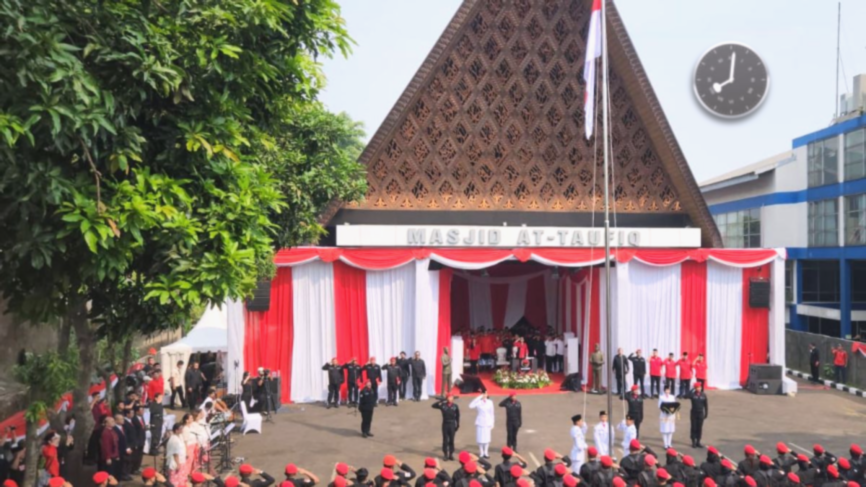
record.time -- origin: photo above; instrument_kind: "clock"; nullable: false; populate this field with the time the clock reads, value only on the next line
8:01
